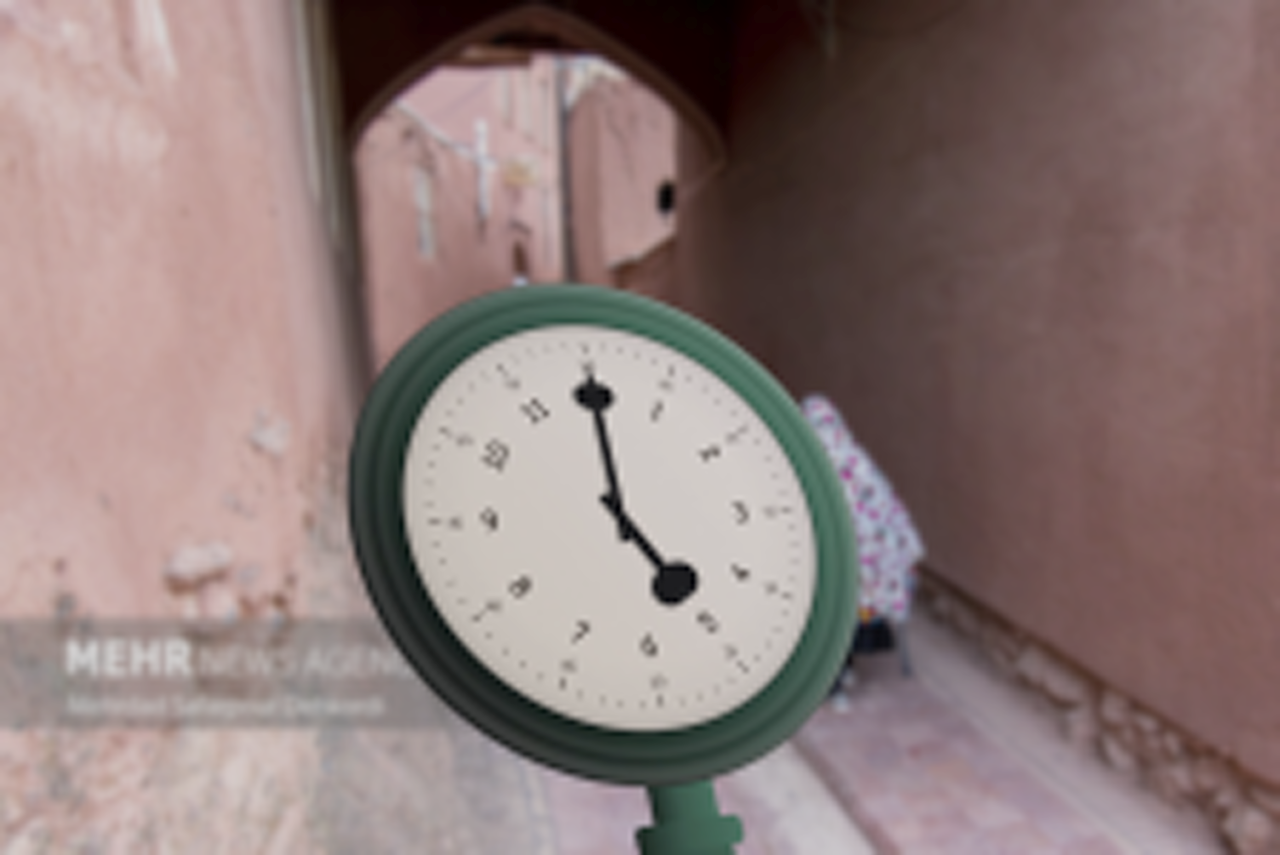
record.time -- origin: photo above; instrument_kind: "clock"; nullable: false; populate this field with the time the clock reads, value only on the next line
5:00
